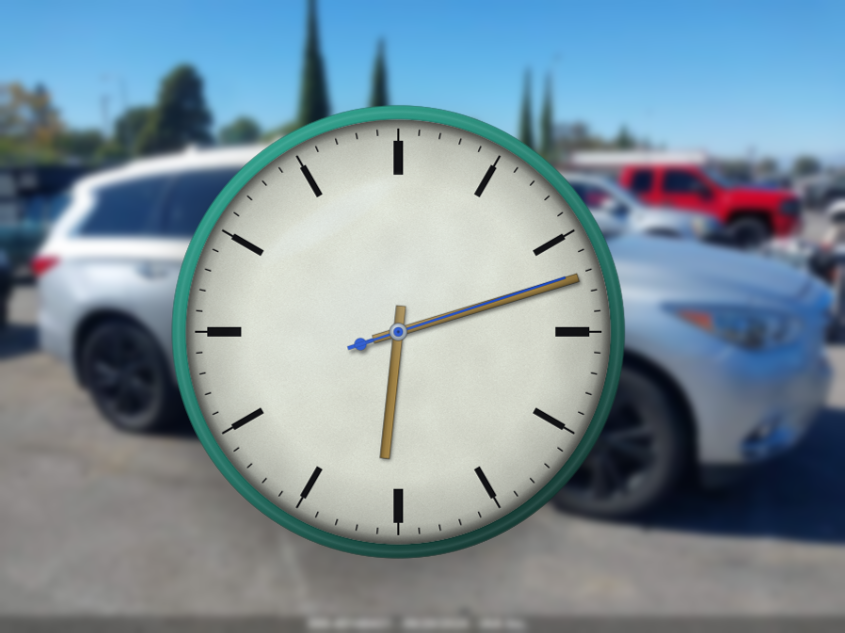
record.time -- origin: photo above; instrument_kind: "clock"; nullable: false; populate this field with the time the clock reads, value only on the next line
6:12:12
